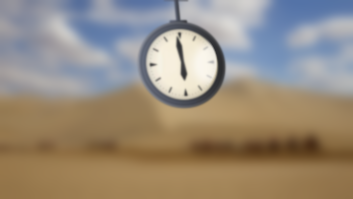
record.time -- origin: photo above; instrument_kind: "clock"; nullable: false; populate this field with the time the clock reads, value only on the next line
5:59
